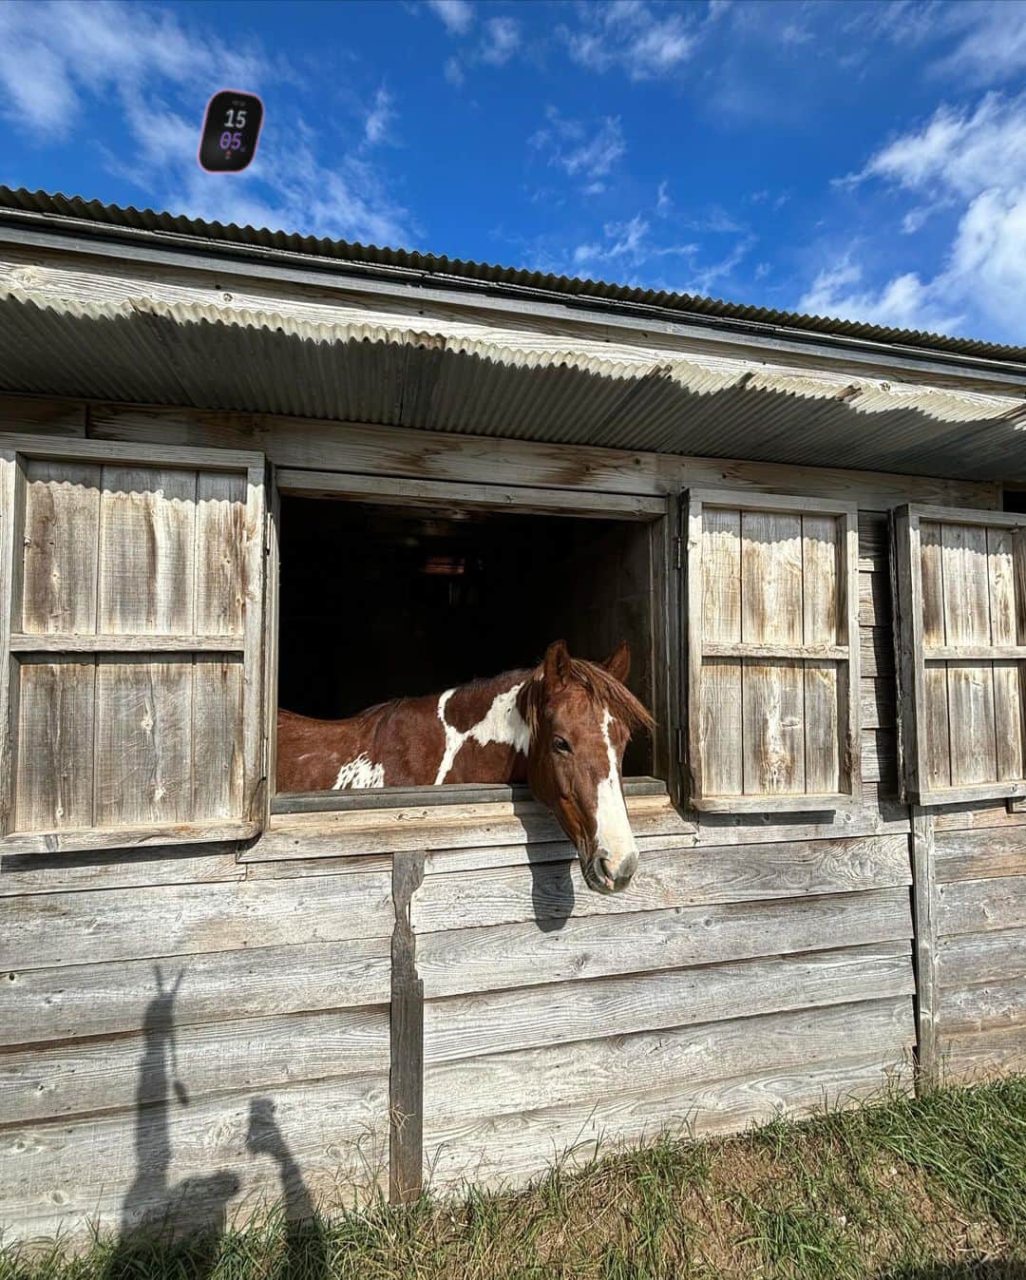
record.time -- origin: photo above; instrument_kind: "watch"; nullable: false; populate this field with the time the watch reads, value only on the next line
15:05
